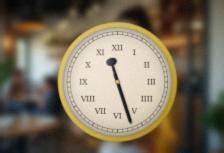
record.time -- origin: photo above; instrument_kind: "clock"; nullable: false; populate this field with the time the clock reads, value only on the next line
11:27
